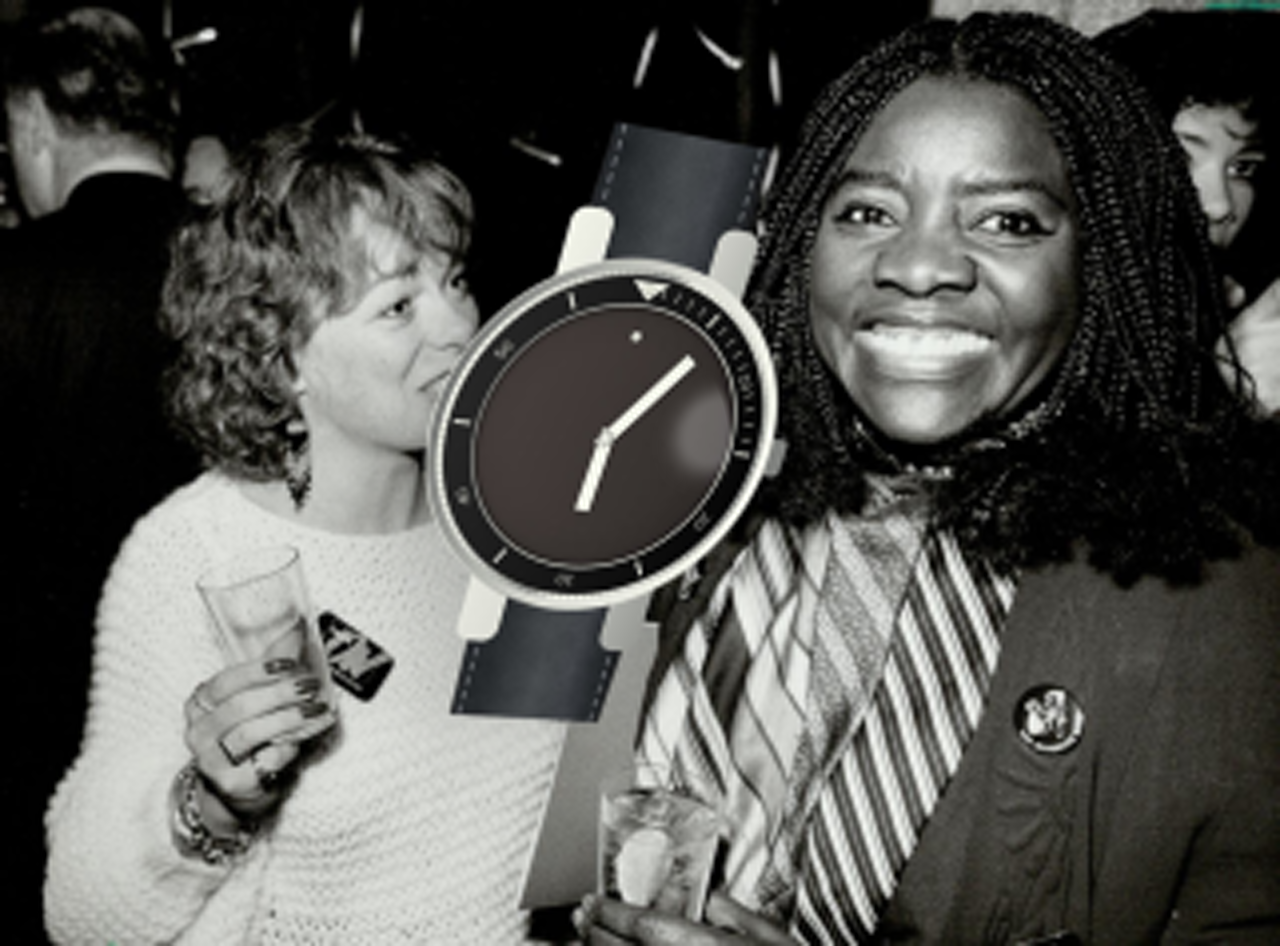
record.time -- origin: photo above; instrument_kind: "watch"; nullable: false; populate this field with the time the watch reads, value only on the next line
6:06
